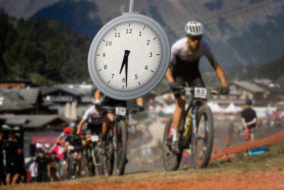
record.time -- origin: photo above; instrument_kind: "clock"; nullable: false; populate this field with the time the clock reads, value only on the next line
6:29
